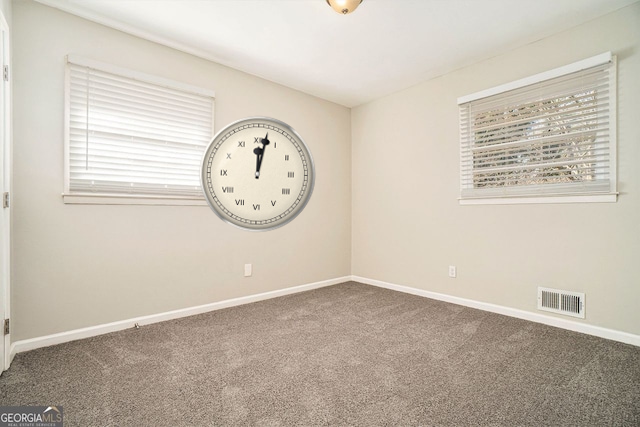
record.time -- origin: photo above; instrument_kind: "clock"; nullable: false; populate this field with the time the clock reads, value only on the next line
12:02
